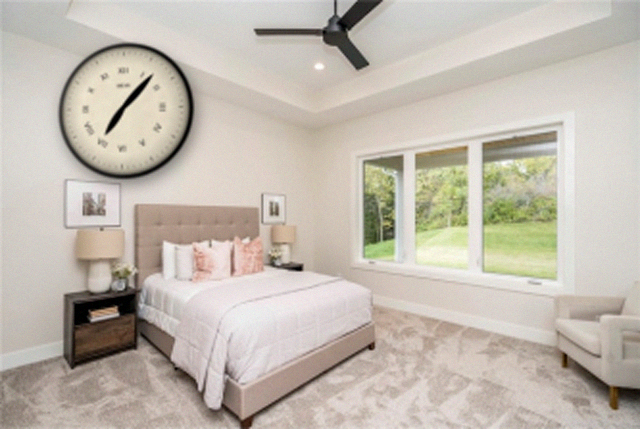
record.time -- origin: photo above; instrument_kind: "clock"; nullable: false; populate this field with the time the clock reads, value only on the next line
7:07
